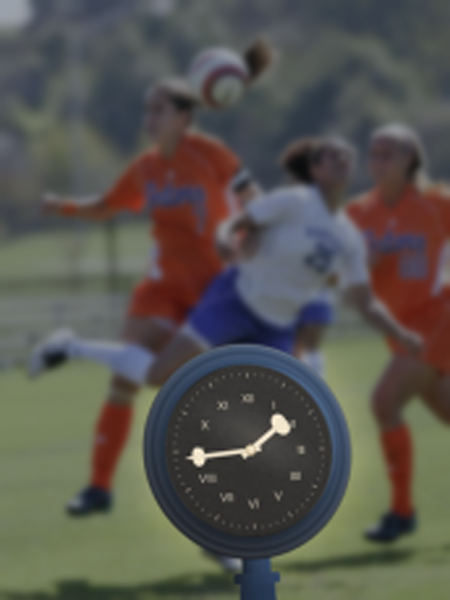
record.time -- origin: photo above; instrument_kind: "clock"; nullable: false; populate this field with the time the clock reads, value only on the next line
1:44
